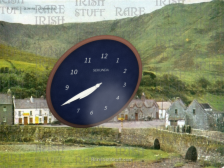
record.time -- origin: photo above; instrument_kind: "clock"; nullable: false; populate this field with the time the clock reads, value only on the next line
7:40
